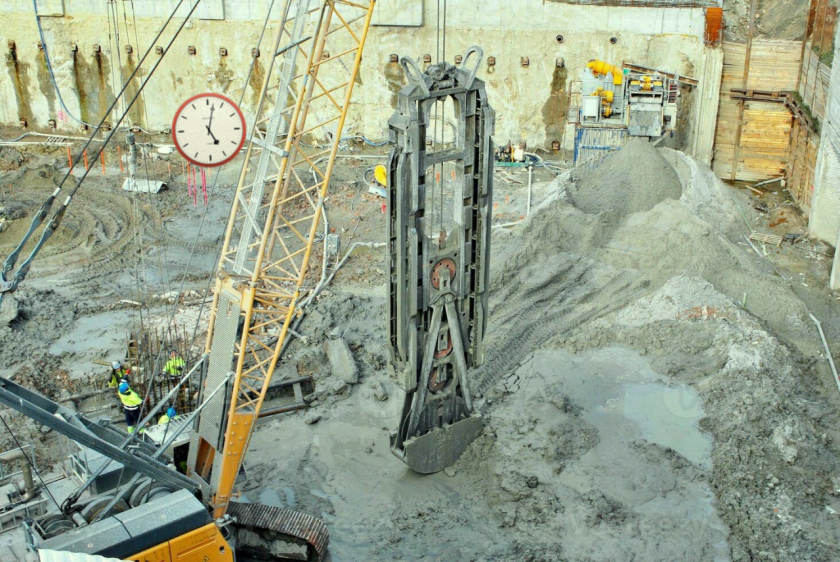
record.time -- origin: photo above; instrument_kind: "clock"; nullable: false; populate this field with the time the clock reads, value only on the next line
5:02
